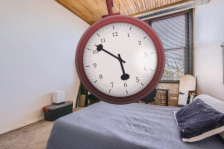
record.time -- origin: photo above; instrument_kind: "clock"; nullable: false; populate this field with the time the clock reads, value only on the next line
5:52
